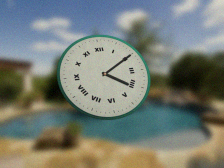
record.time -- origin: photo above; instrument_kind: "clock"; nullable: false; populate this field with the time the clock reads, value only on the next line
4:10
